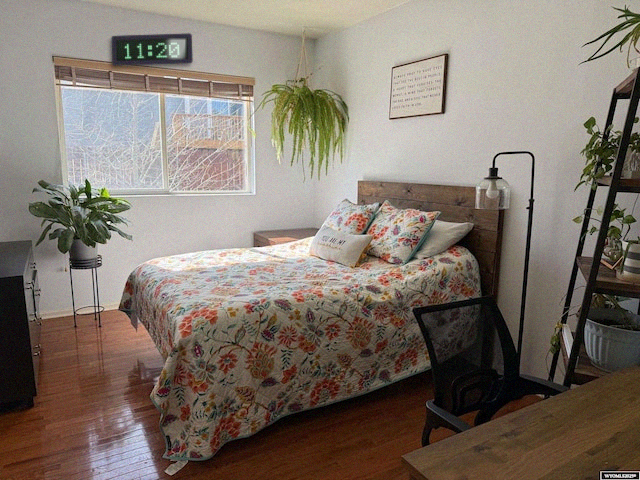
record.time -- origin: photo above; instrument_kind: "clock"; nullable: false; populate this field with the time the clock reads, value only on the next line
11:20
